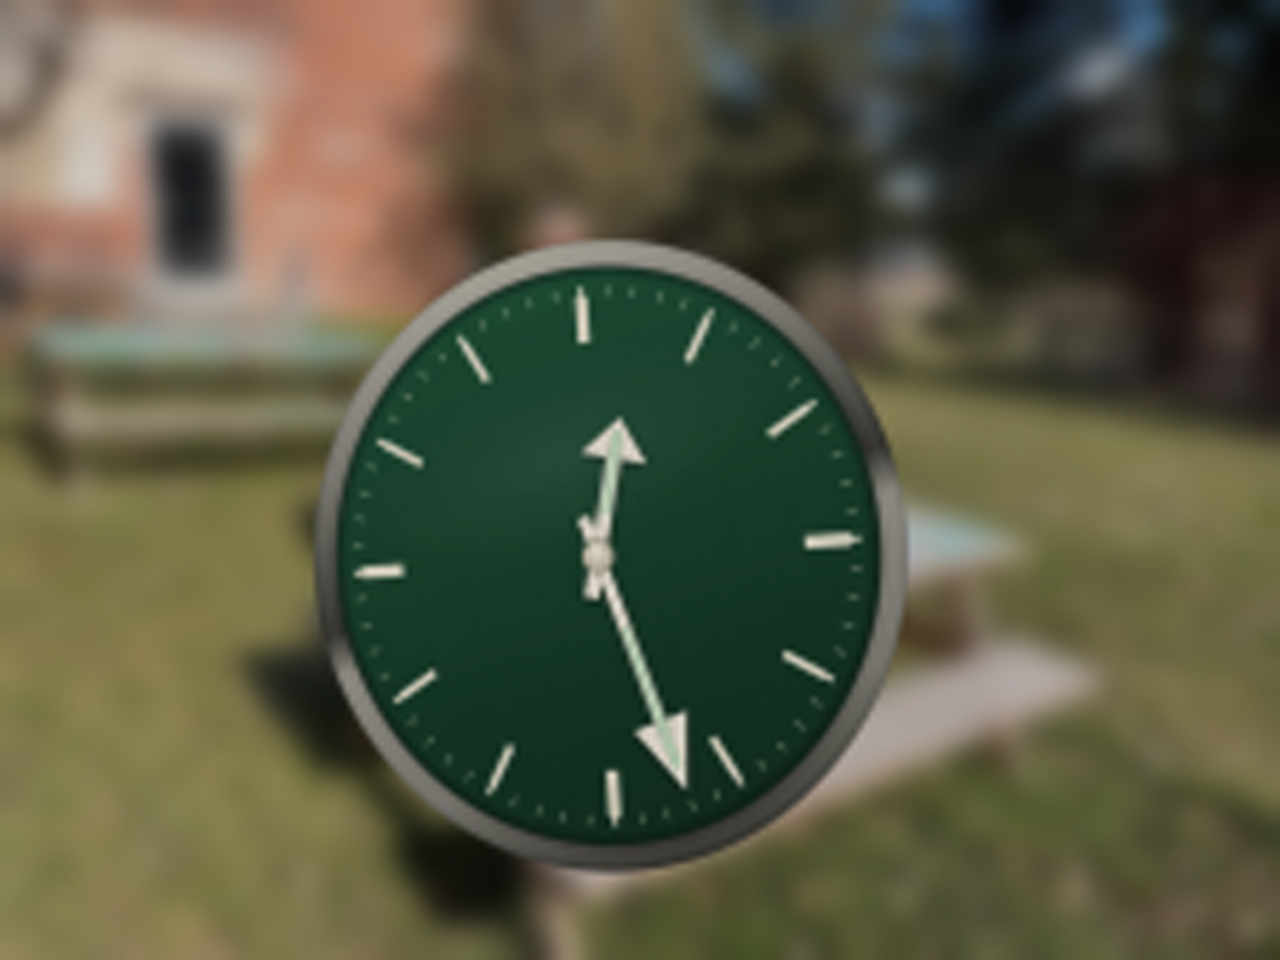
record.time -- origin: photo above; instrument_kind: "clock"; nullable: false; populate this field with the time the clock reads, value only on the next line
12:27
